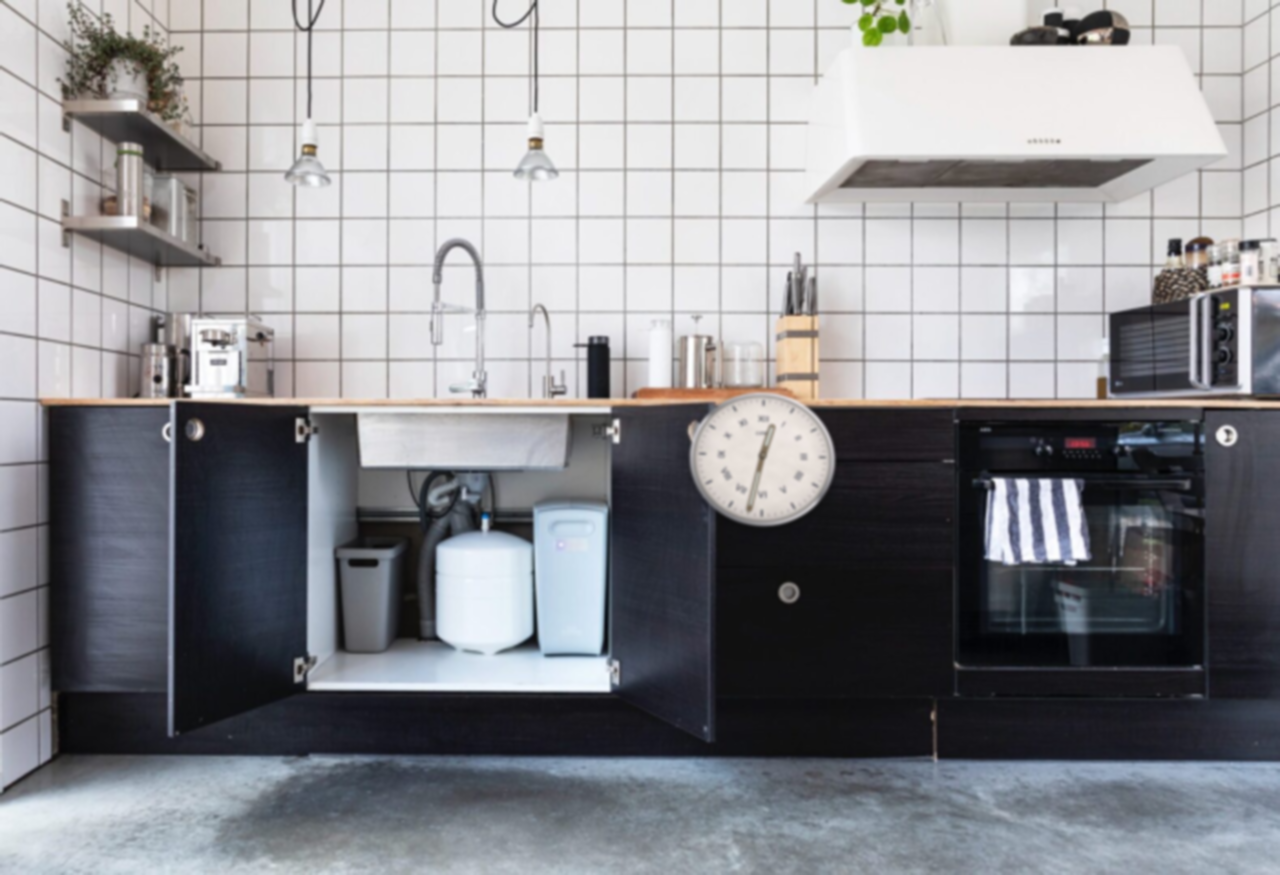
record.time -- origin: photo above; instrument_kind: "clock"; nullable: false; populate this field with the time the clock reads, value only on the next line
12:32
